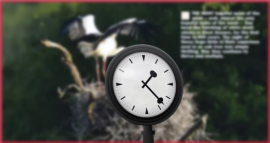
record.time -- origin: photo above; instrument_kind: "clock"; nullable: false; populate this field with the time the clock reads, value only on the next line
1:23
